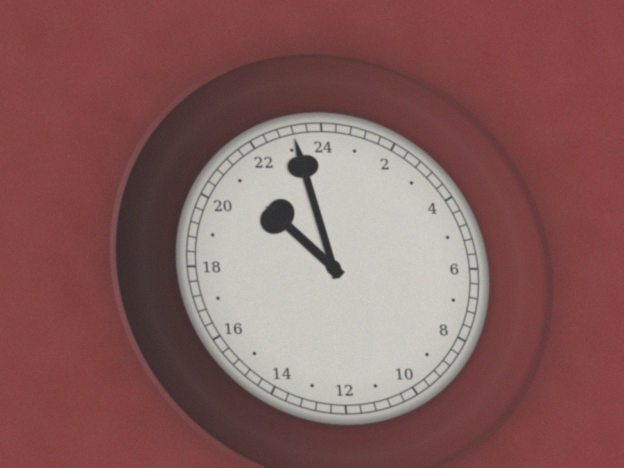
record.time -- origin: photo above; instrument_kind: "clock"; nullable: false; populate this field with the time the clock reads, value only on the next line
20:58
